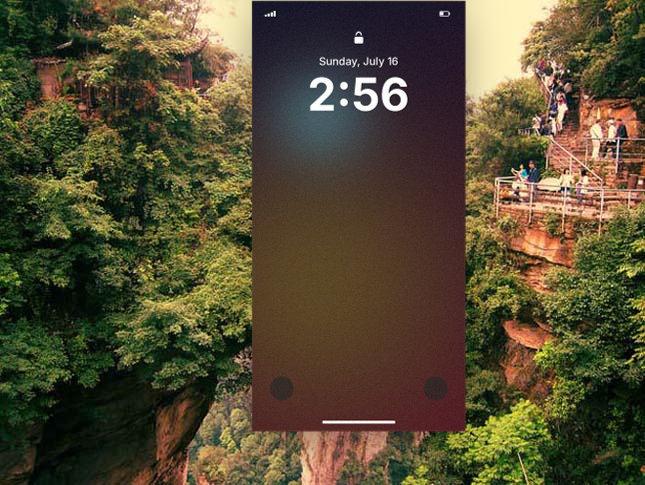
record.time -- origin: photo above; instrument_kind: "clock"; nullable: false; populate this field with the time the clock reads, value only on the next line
2:56
